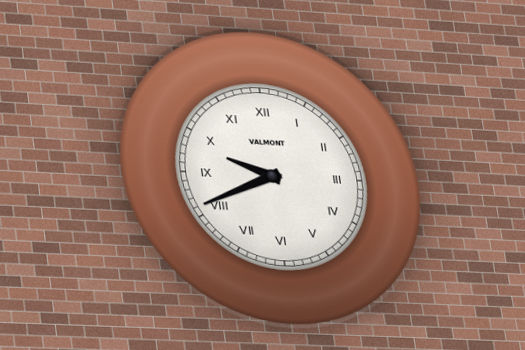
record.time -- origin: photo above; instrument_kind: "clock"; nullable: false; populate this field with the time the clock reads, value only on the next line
9:41
